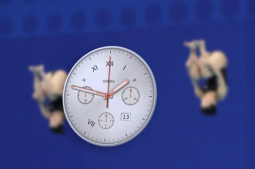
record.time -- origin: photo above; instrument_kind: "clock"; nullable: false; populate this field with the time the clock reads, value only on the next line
1:47
